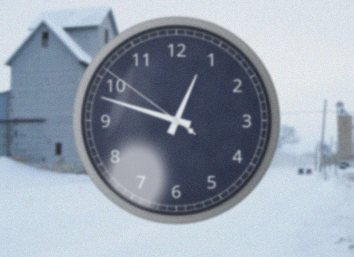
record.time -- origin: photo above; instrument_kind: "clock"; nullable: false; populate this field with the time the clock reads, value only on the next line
12:47:51
